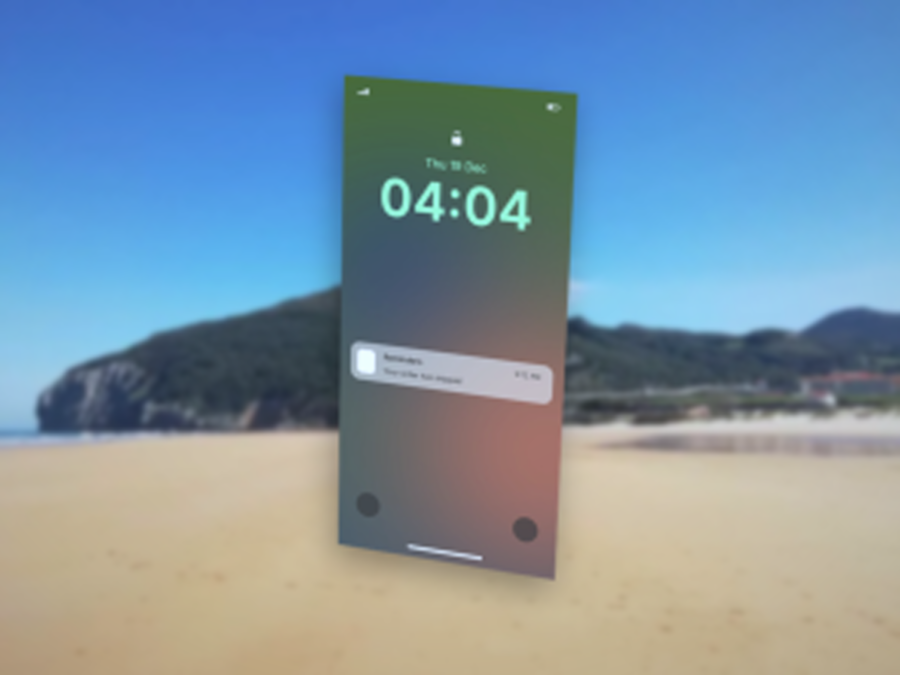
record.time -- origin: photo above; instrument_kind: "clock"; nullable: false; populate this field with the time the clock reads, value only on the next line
4:04
